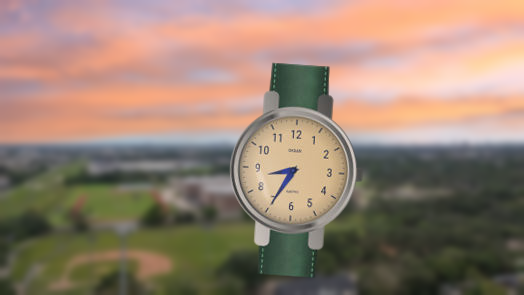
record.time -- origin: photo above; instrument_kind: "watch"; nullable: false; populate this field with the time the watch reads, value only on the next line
8:35
